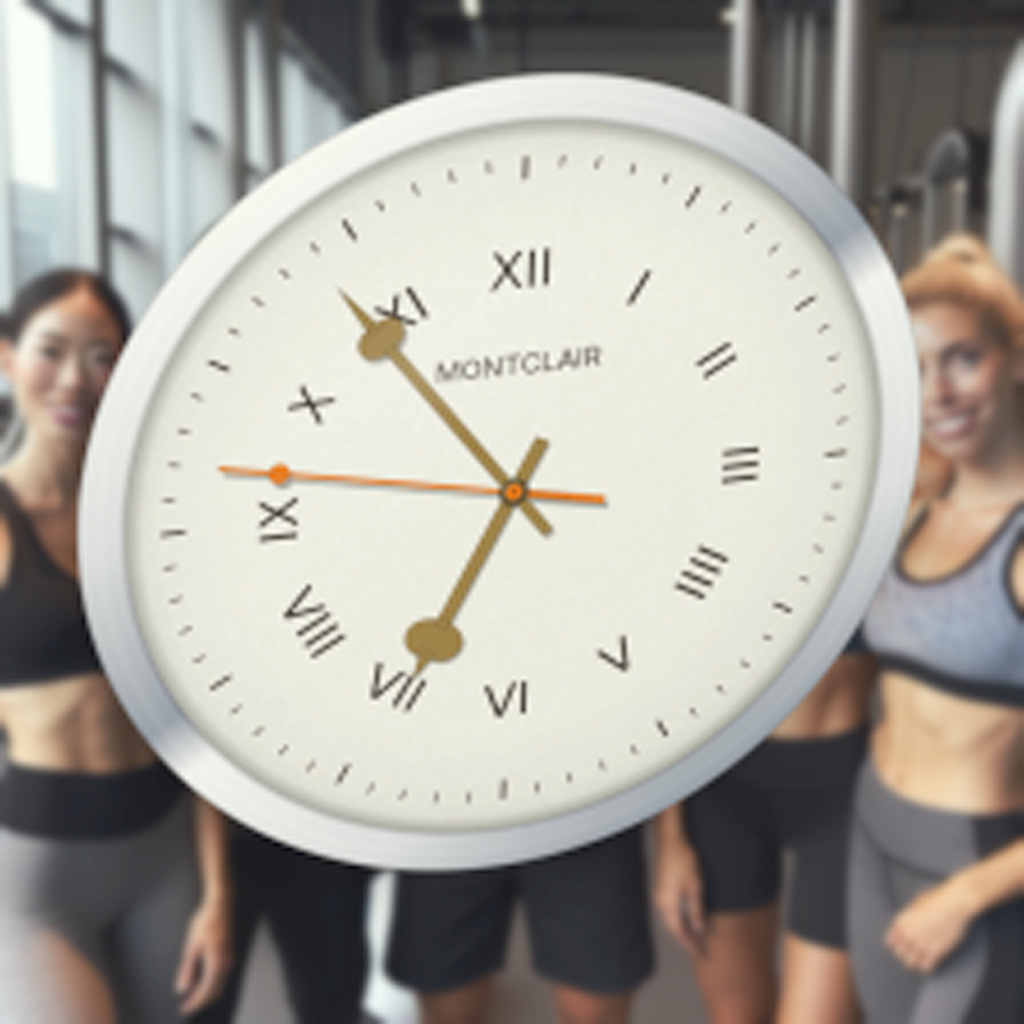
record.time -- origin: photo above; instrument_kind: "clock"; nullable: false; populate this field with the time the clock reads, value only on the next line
6:53:47
